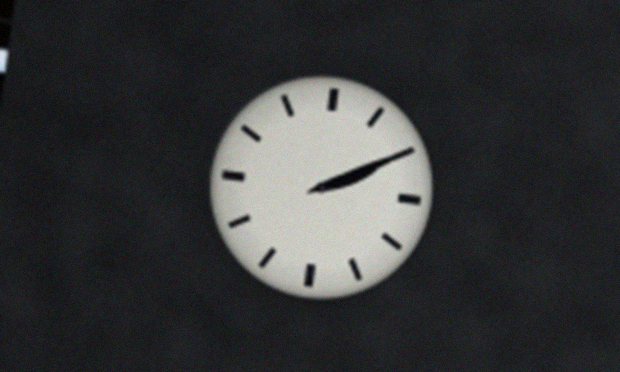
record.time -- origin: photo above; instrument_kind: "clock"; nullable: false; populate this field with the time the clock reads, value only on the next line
2:10
